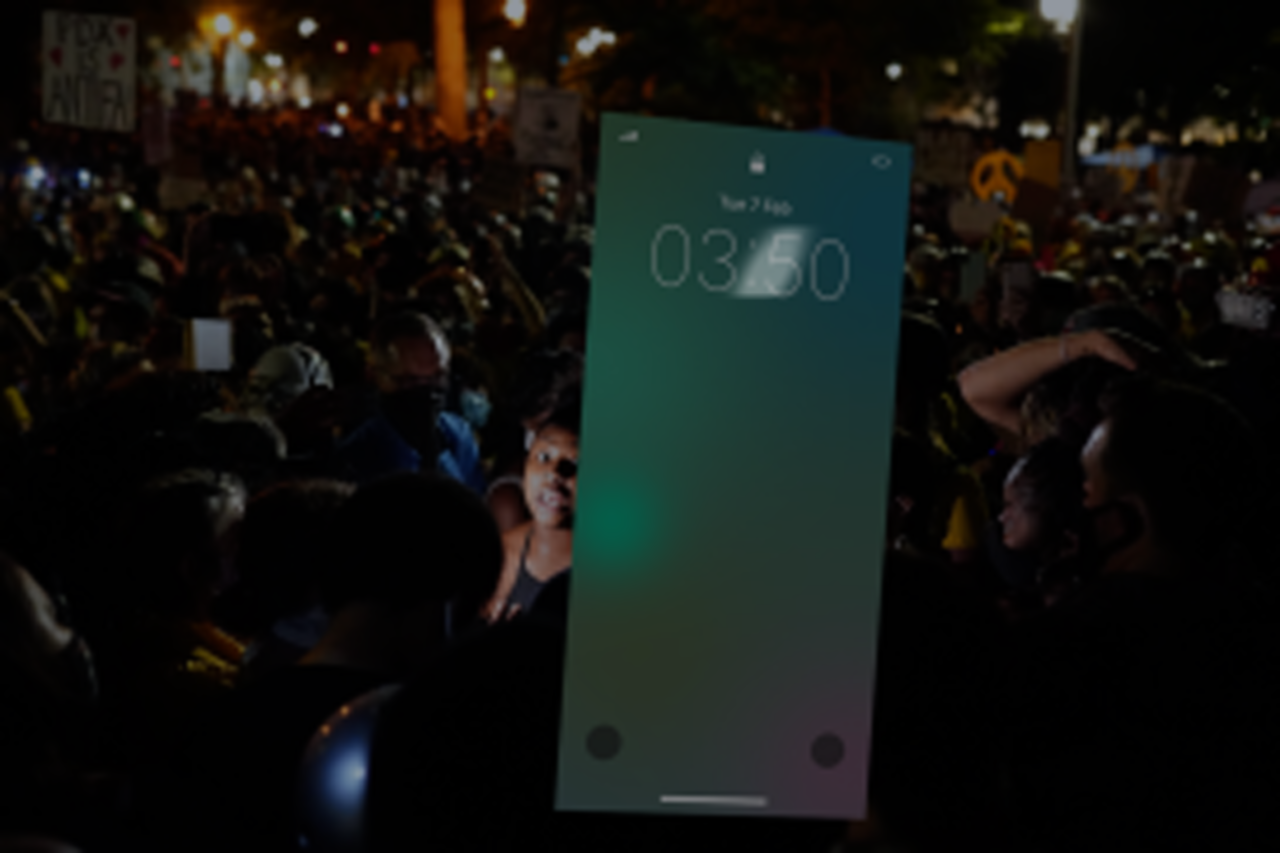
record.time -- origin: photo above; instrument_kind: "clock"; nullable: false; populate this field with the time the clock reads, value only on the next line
3:50
